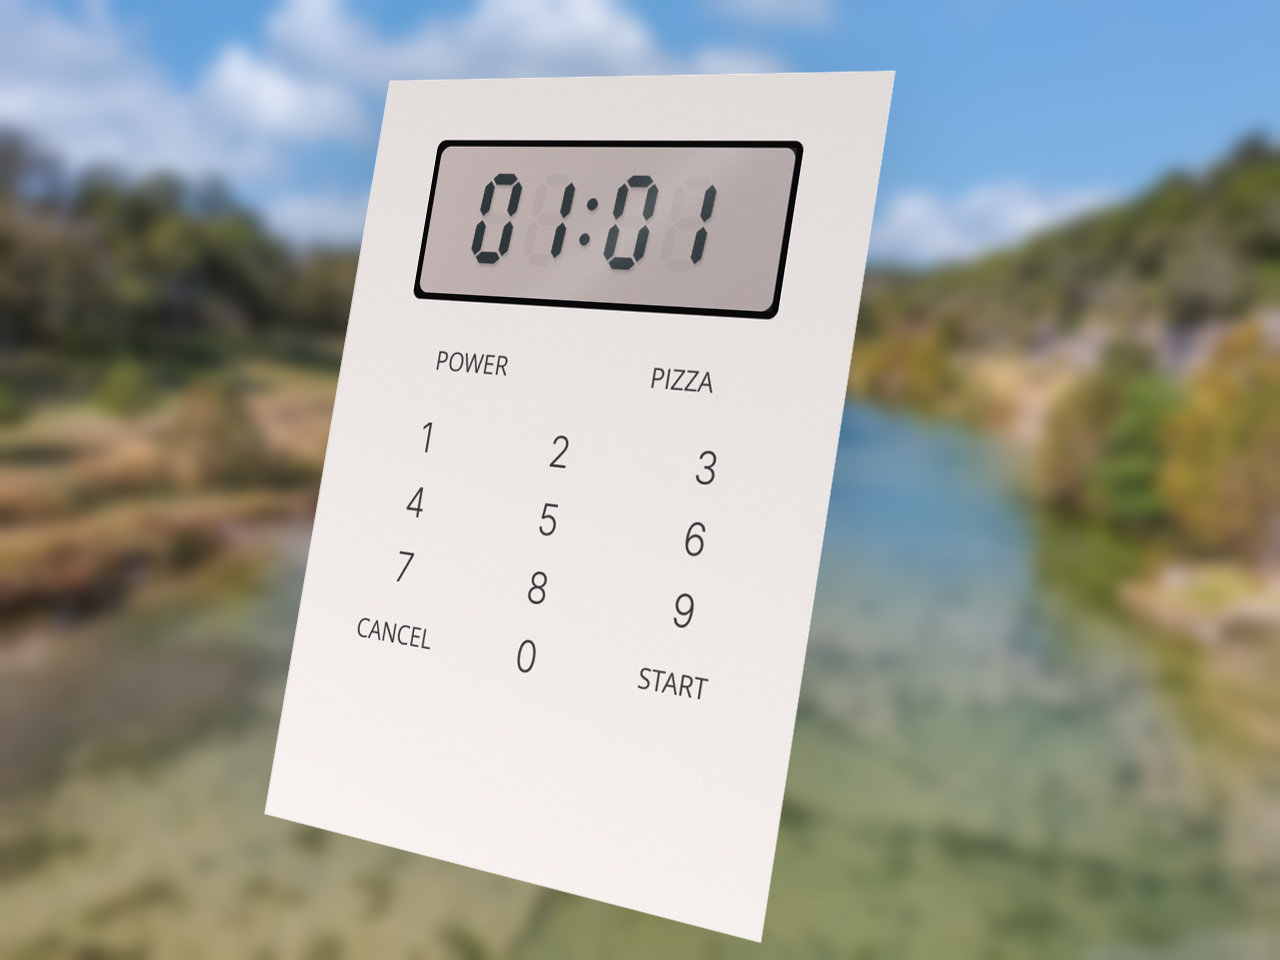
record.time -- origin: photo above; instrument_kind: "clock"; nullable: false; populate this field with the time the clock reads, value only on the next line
1:01
